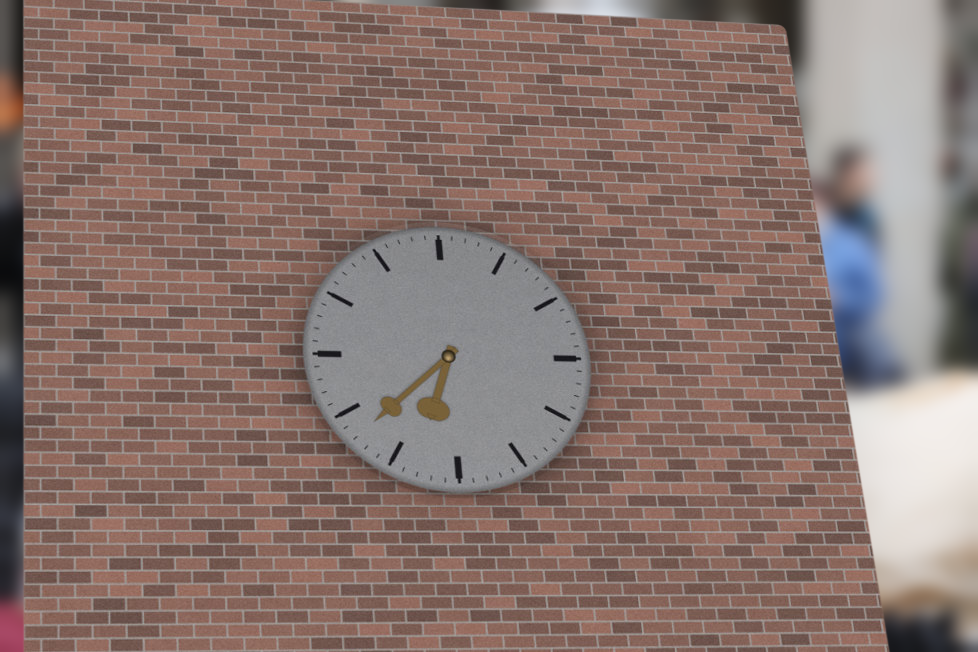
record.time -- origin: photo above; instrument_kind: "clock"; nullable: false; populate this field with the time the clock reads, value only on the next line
6:38
